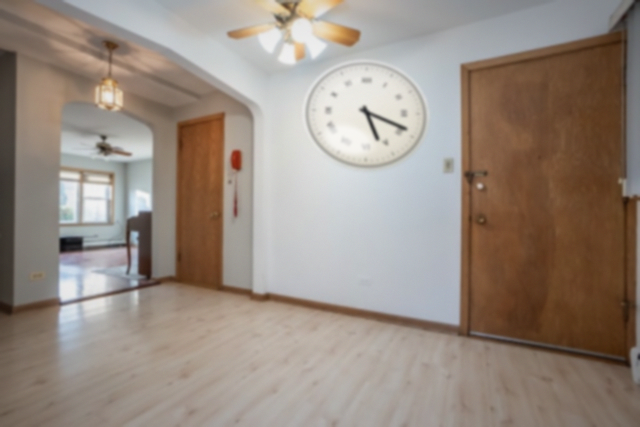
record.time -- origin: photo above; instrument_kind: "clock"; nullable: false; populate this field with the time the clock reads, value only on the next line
5:19
